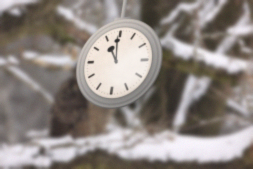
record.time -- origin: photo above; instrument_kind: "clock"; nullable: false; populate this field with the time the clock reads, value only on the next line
10:59
